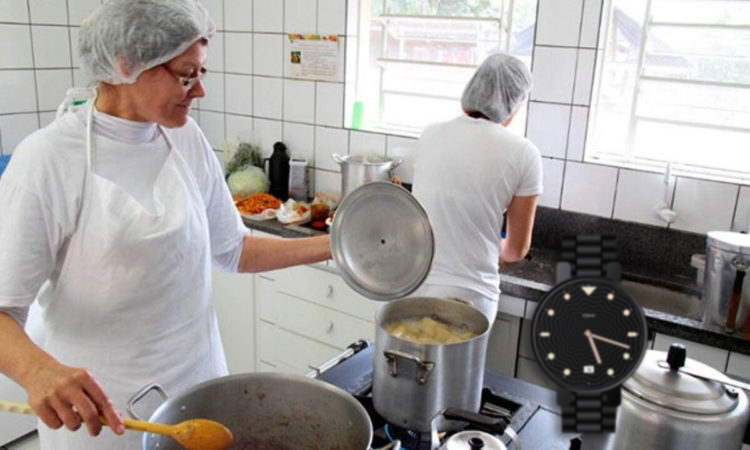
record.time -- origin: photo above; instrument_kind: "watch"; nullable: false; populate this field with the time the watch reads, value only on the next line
5:18
